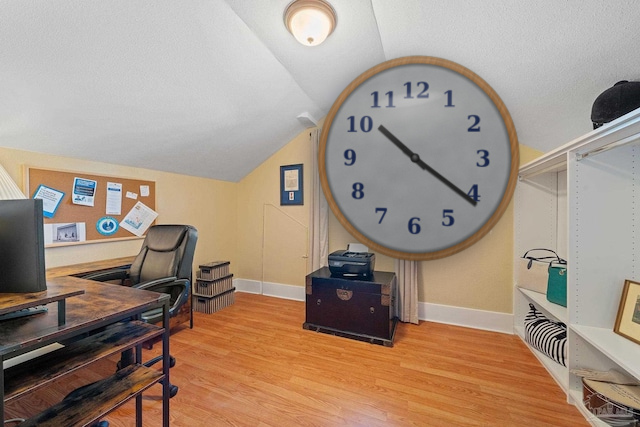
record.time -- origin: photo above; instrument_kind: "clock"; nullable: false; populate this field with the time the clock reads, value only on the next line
10:21
